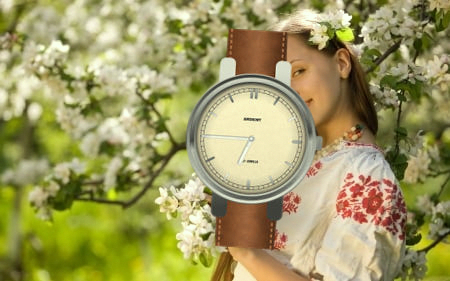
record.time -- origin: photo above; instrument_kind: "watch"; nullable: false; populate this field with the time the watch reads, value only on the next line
6:45
